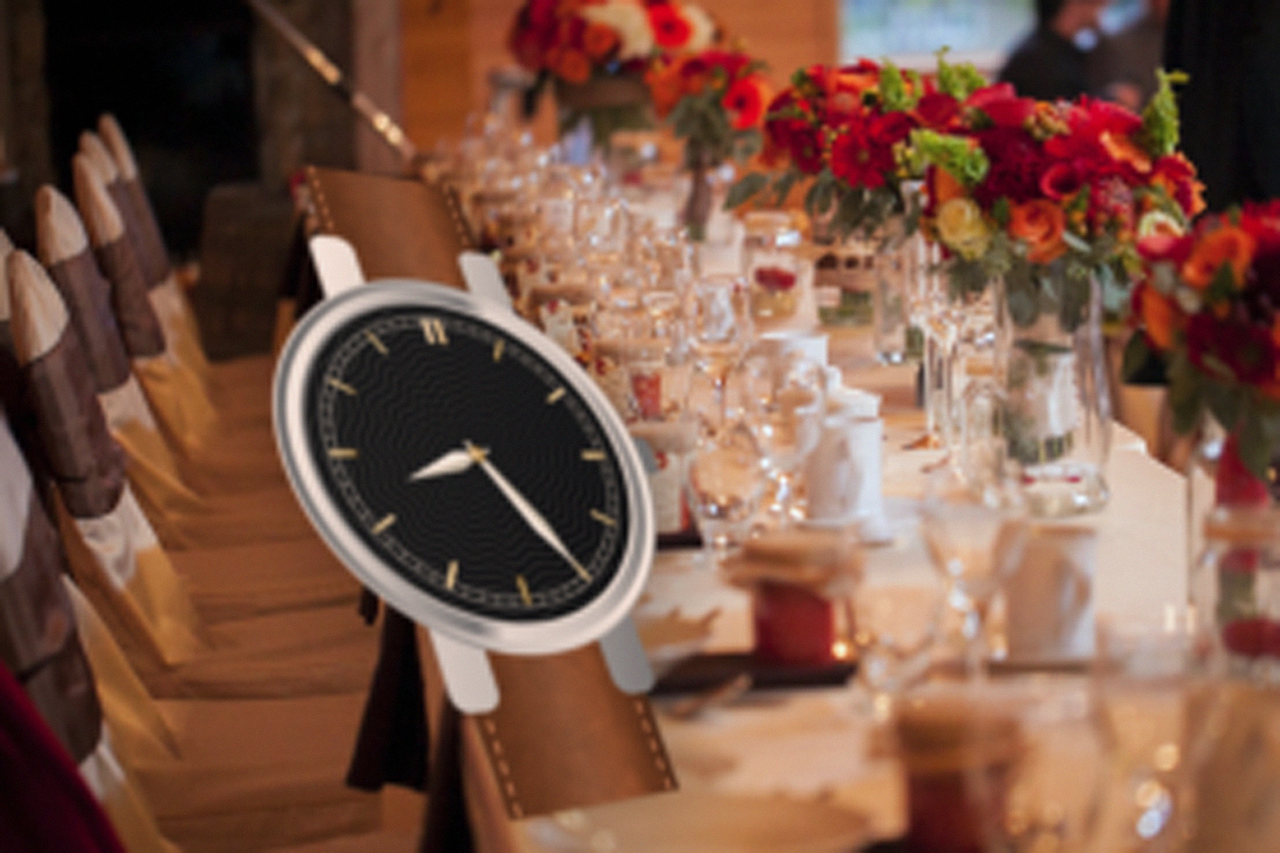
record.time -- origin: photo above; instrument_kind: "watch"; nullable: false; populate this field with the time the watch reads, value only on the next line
8:25
